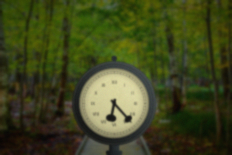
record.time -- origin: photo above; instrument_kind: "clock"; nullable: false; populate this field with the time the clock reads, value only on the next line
6:23
